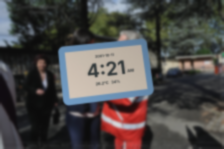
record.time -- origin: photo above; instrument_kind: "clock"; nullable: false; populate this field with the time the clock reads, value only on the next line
4:21
